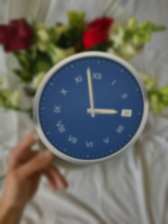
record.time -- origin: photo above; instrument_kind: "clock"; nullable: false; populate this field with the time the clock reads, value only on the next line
2:58
